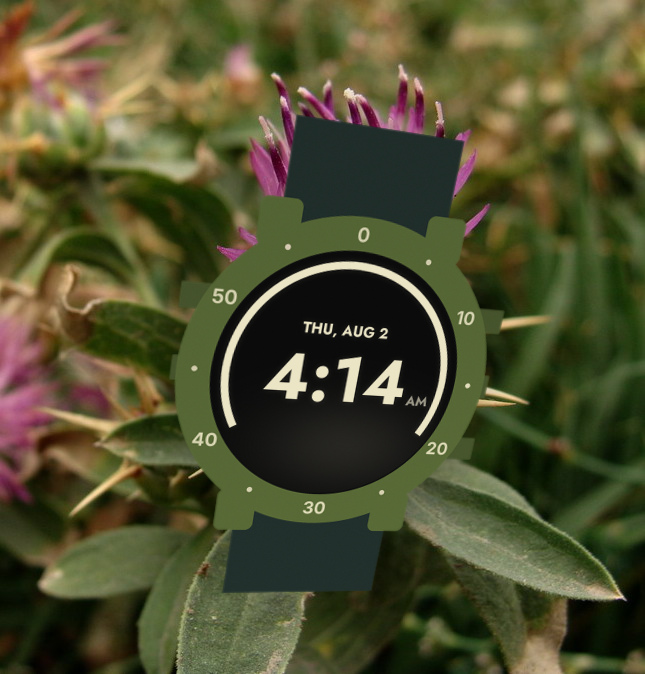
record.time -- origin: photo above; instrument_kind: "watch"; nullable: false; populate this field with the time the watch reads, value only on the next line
4:14
